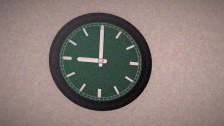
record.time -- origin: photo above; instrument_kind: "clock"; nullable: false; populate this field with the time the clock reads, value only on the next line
9:00
